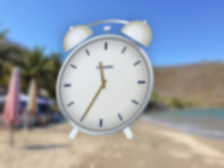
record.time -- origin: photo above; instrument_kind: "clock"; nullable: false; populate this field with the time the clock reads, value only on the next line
11:35
